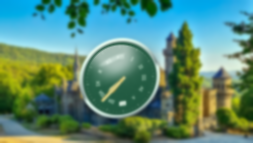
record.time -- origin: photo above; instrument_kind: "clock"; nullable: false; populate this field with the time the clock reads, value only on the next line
7:38
